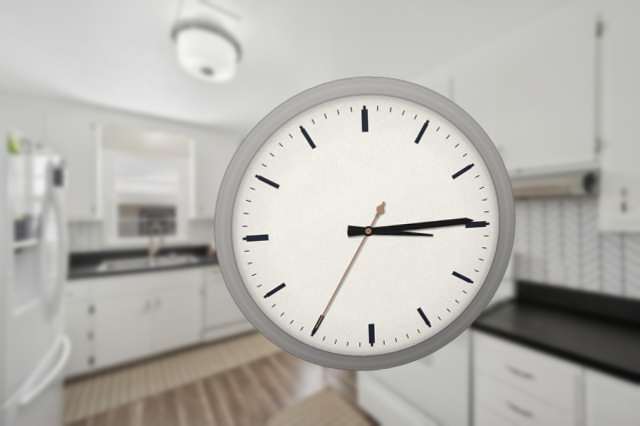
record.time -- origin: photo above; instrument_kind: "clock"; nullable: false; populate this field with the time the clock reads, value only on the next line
3:14:35
